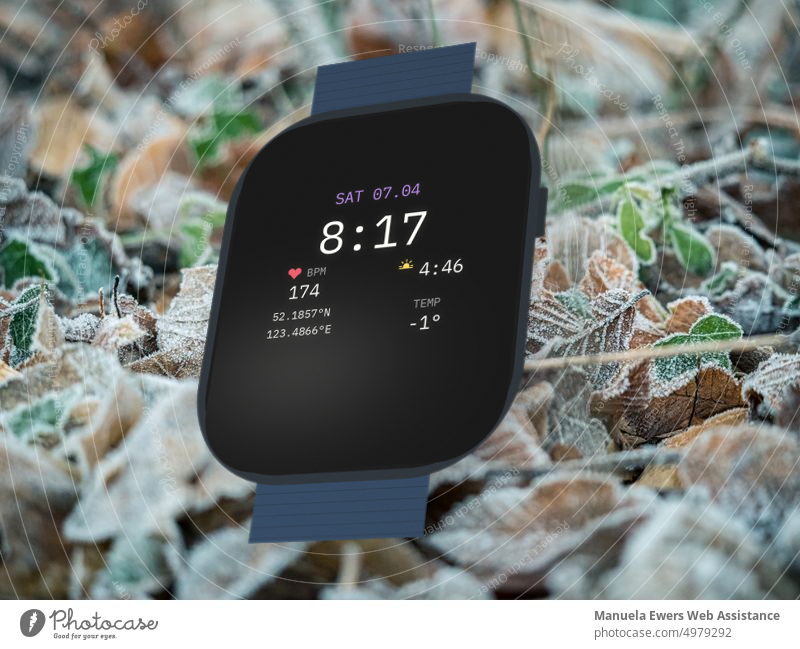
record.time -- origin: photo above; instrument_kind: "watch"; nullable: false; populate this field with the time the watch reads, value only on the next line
8:17
